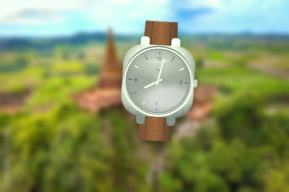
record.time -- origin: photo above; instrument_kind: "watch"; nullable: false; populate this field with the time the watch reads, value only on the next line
8:02
